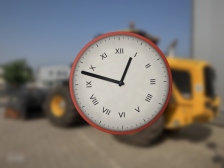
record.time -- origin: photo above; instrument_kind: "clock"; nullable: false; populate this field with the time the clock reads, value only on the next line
12:48
